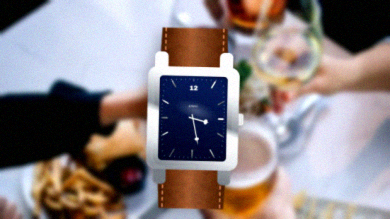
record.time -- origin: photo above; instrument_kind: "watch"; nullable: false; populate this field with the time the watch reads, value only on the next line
3:28
